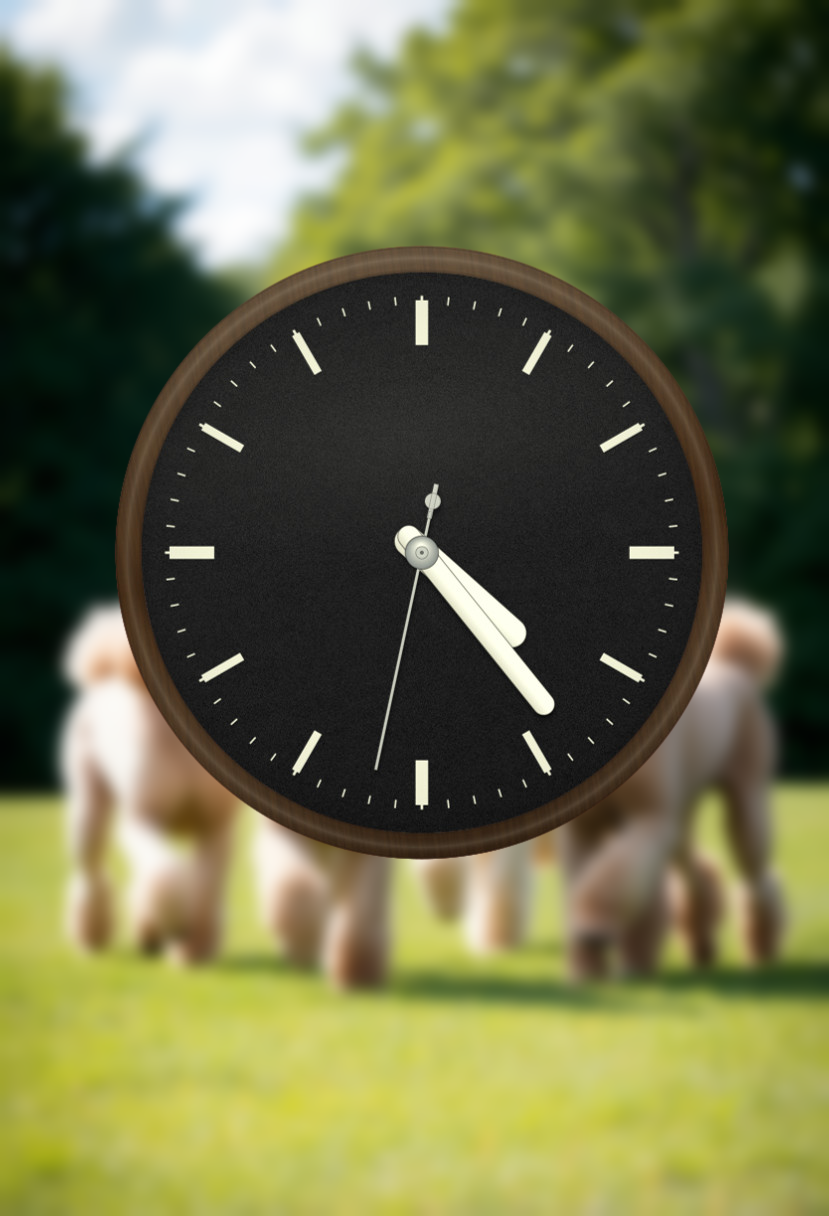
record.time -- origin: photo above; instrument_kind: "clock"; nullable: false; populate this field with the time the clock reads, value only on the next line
4:23:32
